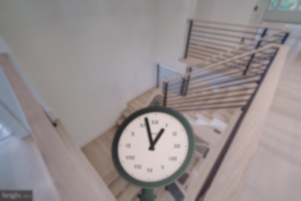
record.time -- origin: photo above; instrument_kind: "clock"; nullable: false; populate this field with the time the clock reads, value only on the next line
12:57
